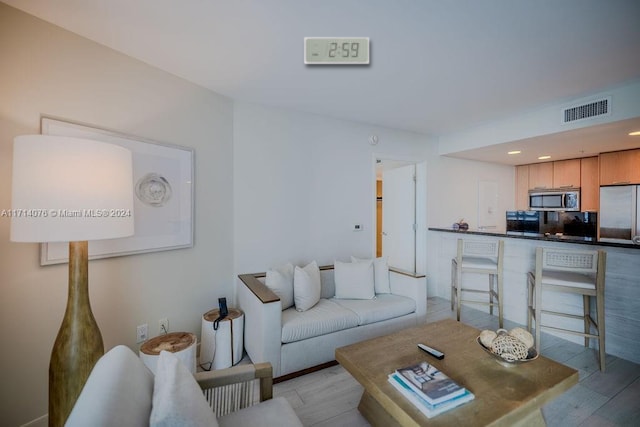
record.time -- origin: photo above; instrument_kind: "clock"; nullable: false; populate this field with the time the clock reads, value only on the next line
2:59
